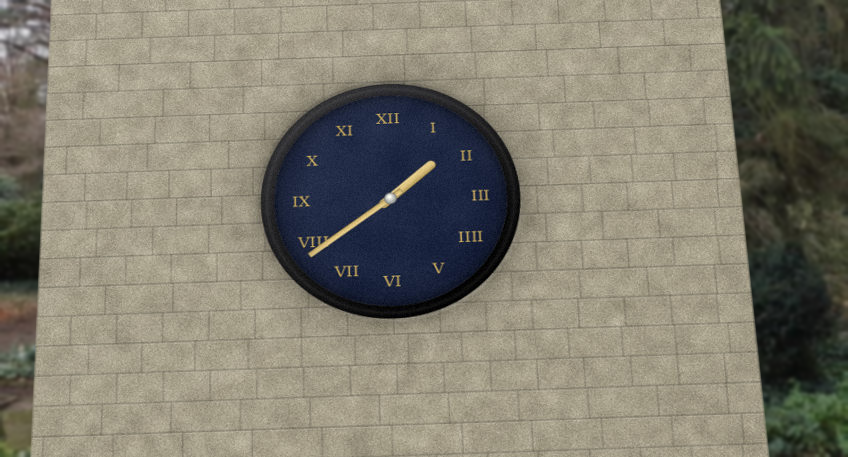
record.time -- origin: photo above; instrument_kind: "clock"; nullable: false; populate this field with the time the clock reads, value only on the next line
1:39
